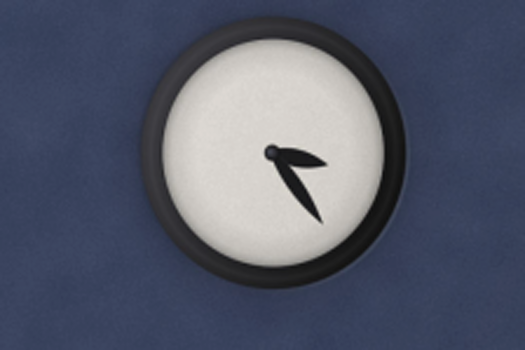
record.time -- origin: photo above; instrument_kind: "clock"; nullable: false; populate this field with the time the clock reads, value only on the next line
3:24
